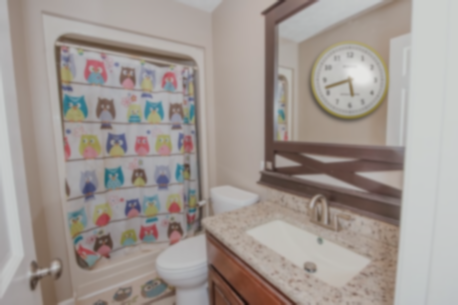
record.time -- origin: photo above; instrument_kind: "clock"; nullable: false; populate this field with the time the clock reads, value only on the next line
5:42
